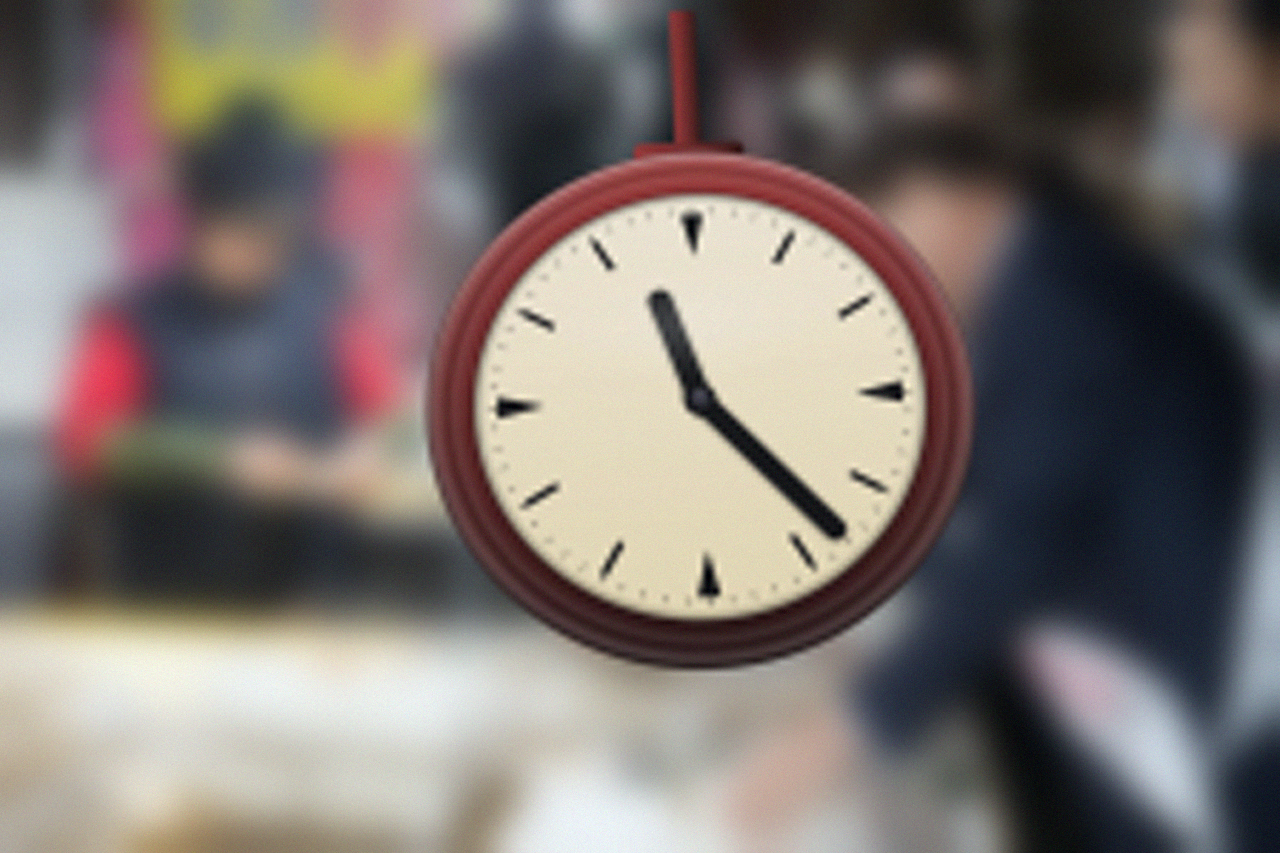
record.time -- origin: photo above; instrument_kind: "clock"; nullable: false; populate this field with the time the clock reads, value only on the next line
11:23
